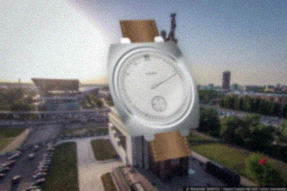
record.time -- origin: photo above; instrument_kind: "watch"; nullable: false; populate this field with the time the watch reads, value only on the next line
2:11
